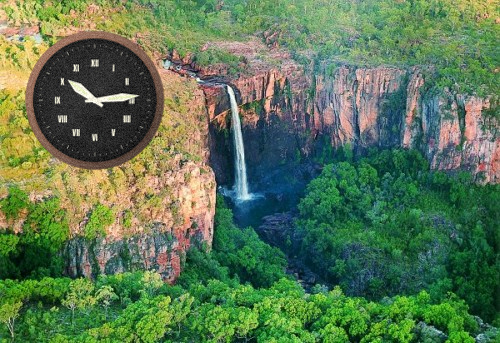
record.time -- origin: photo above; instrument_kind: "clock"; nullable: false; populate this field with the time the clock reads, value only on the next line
10:14
